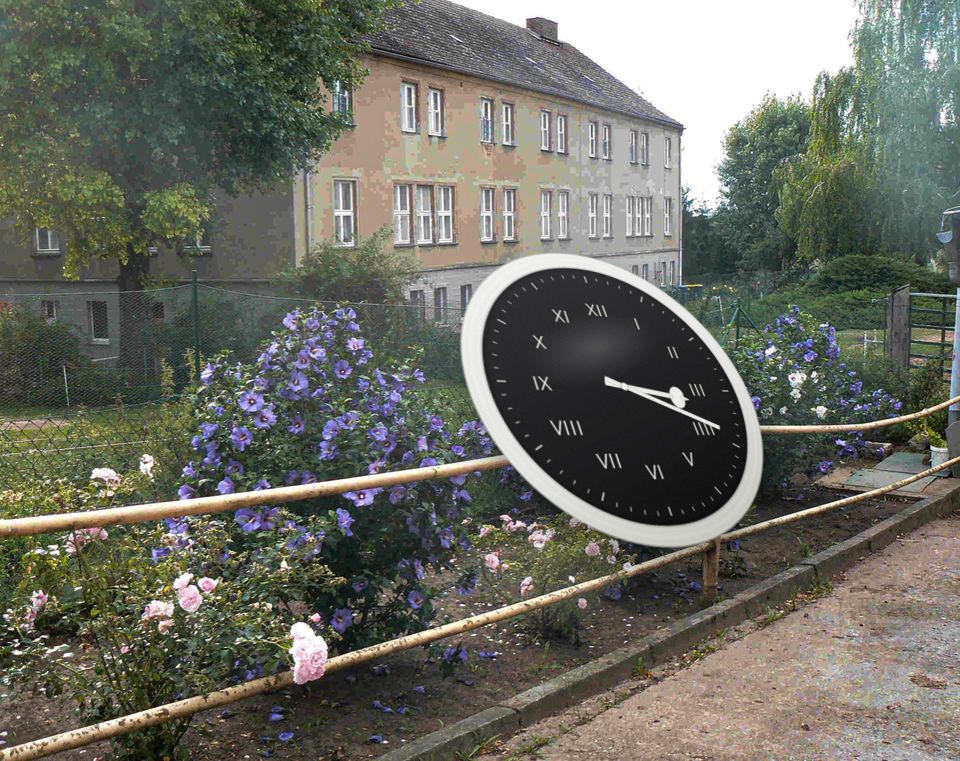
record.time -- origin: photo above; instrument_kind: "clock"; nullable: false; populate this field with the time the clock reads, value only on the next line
3:19
